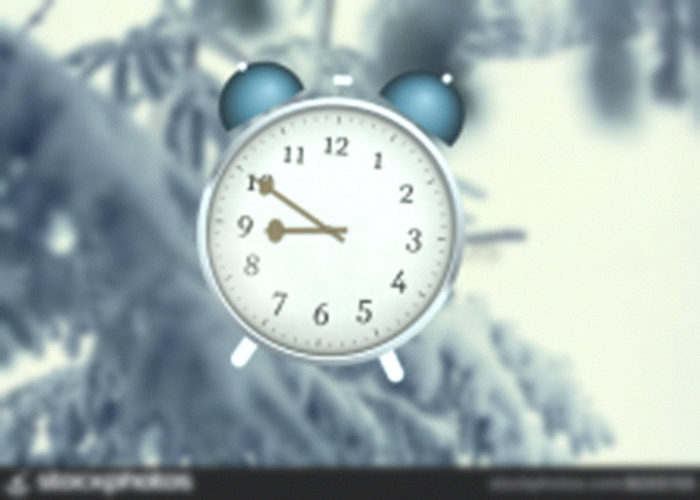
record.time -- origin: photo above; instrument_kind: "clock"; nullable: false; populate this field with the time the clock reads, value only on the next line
8:50
